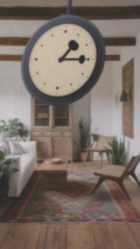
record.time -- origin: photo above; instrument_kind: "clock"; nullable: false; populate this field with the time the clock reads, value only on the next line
1:15
